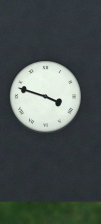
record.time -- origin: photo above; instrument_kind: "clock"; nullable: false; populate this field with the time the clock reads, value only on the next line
3:48
